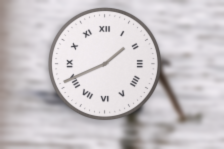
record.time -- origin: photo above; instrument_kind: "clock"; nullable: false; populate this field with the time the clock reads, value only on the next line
1:41
